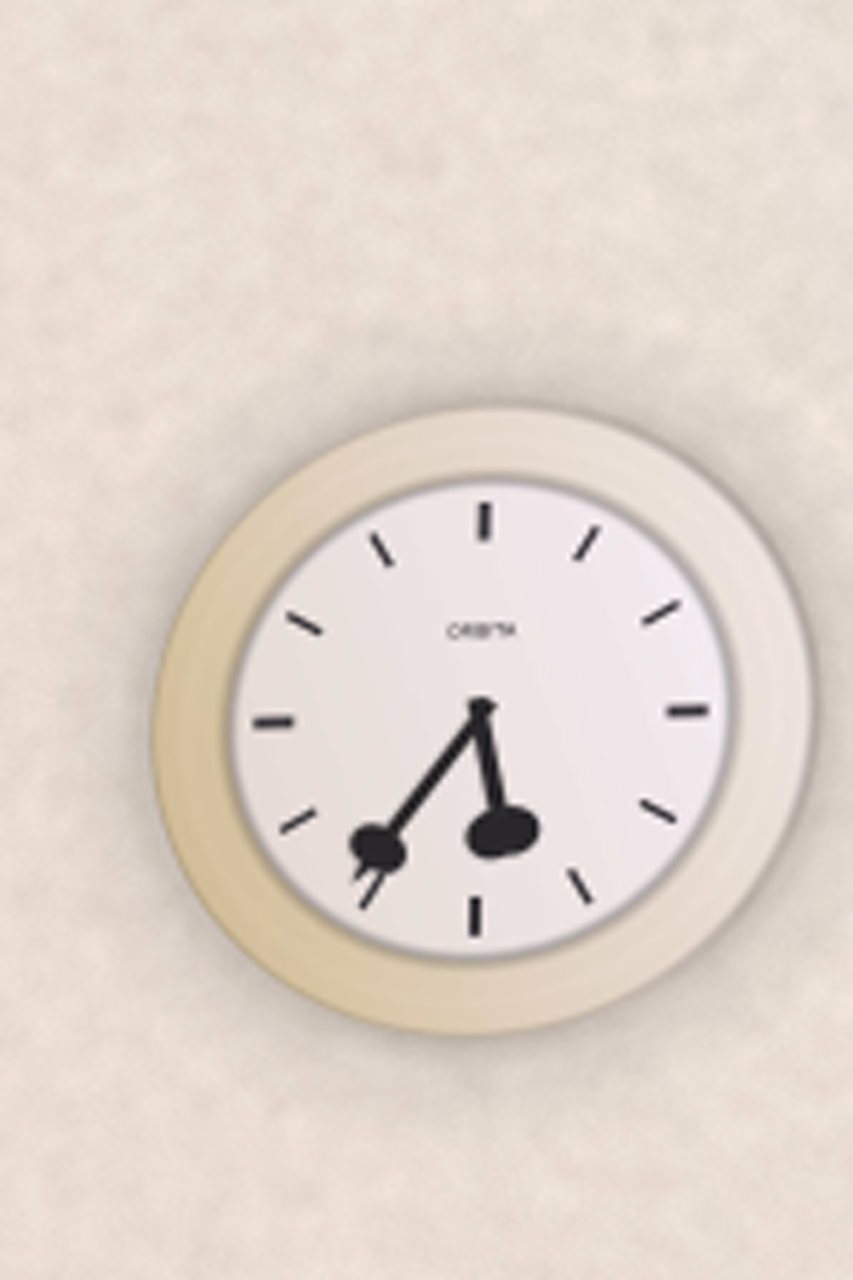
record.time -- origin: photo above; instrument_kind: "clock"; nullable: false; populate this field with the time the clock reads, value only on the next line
5:36
